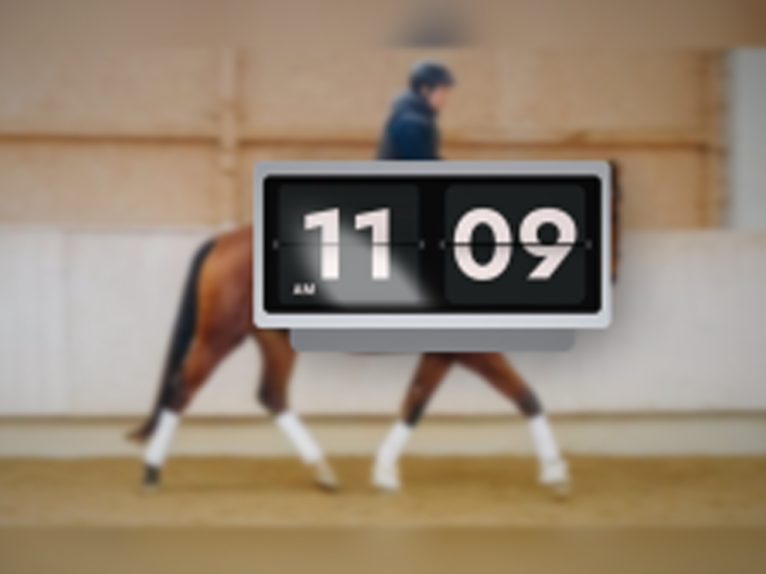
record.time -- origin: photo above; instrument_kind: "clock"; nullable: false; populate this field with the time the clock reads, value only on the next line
11:09
